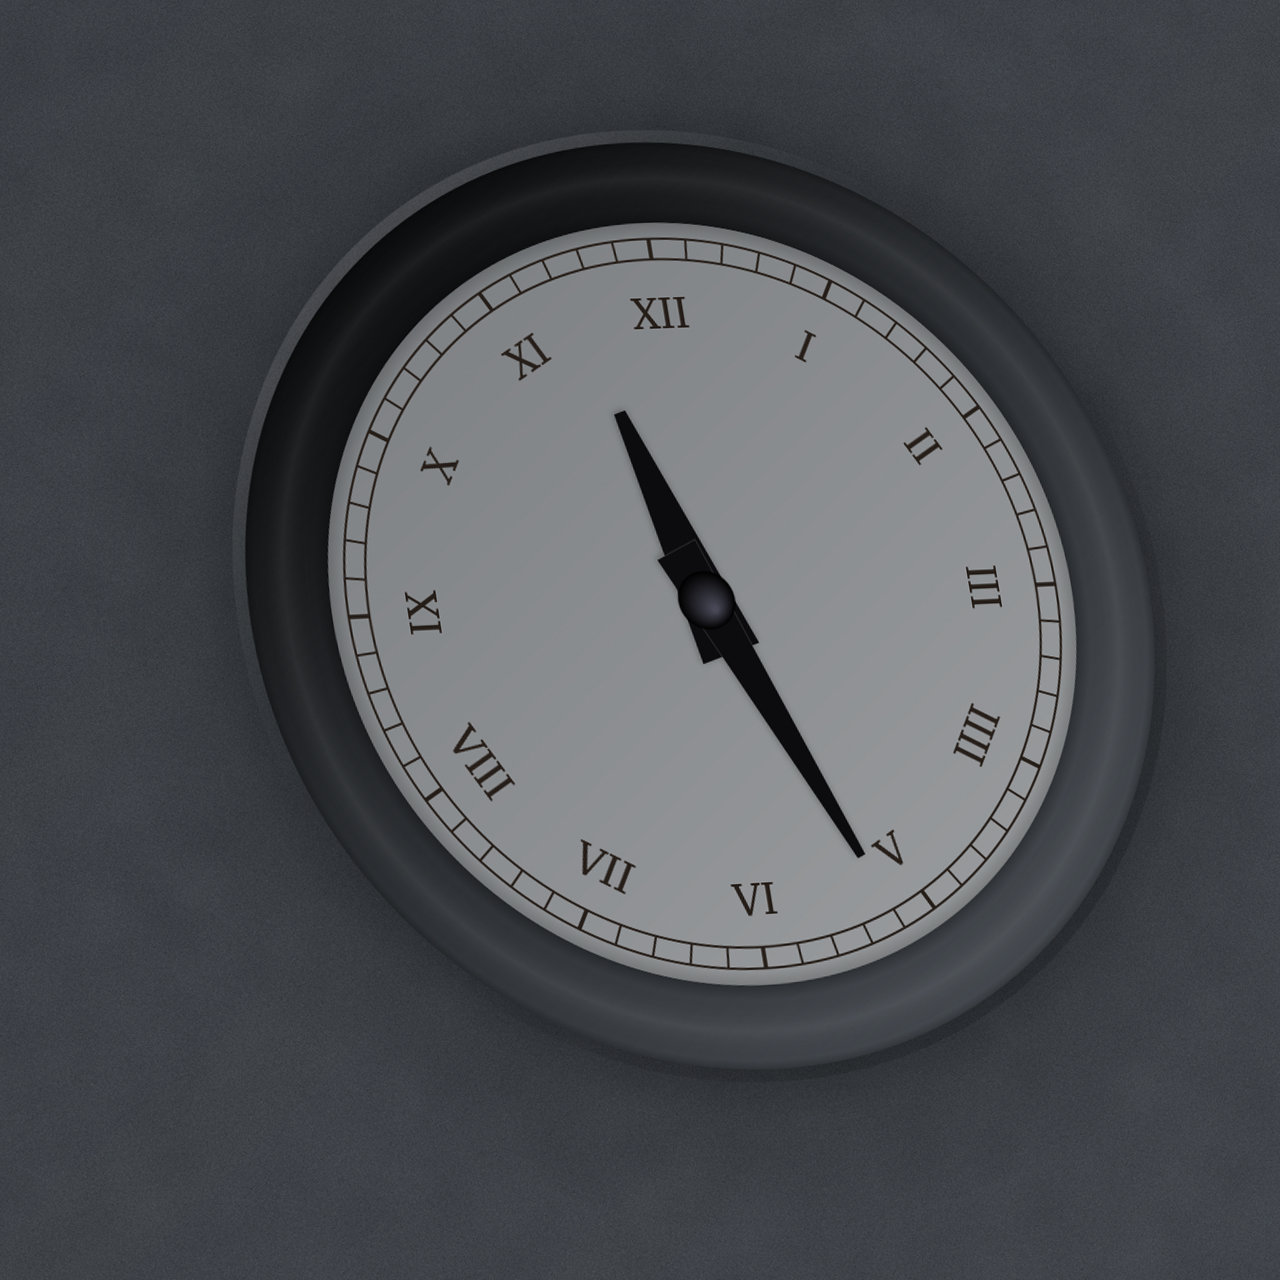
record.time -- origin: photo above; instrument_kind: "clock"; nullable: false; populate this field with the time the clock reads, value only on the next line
11:26
